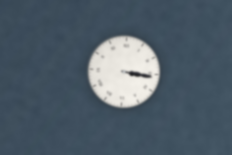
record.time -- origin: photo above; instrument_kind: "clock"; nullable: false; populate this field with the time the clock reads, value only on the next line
3:16
